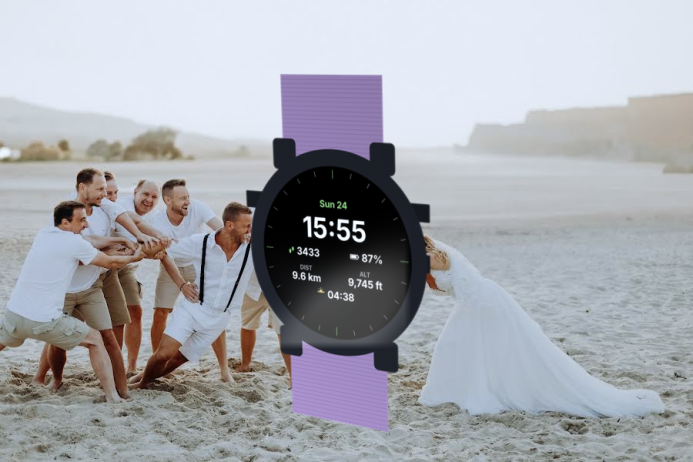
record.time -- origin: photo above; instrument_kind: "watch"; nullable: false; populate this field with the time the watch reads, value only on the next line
15:55
